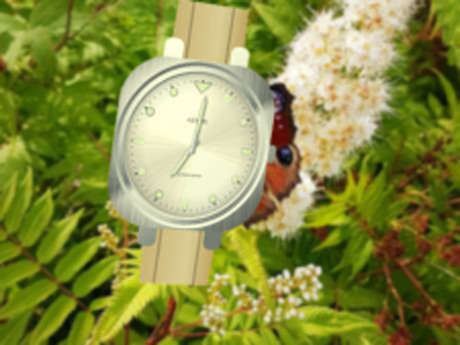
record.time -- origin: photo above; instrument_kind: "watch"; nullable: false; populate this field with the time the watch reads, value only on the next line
7:01
